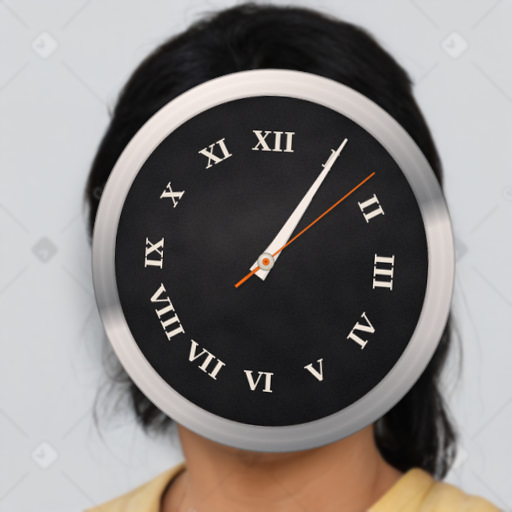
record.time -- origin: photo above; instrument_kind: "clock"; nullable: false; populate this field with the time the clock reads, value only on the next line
1:05:08
